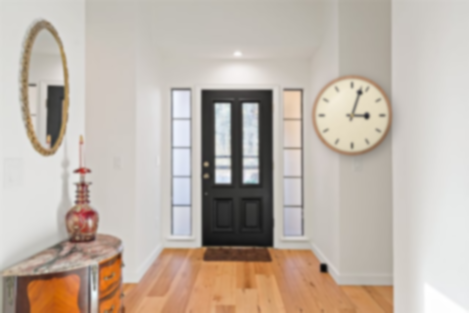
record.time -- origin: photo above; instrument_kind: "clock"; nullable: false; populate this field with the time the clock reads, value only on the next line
3:03
